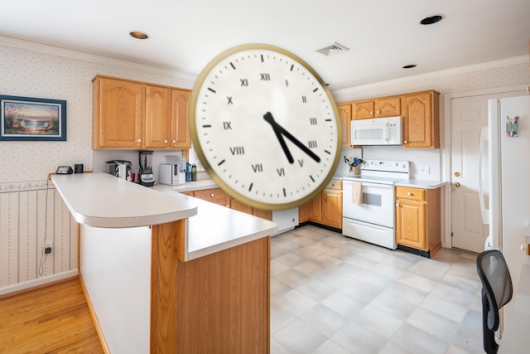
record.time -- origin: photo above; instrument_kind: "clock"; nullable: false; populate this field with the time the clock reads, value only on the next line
5:22
